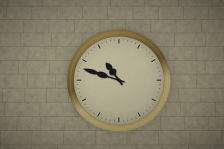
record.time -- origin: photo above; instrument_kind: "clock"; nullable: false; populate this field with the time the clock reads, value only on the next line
10:48
